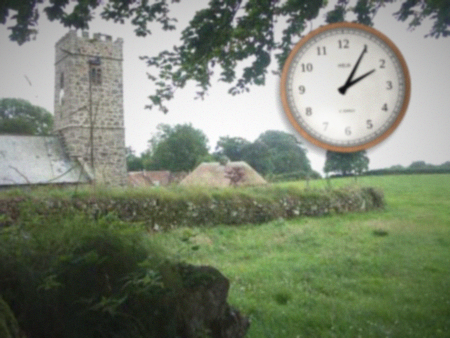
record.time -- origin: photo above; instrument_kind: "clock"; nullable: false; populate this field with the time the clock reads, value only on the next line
2:05
